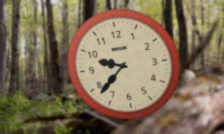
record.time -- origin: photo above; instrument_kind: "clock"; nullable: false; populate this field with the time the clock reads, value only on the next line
9:38
